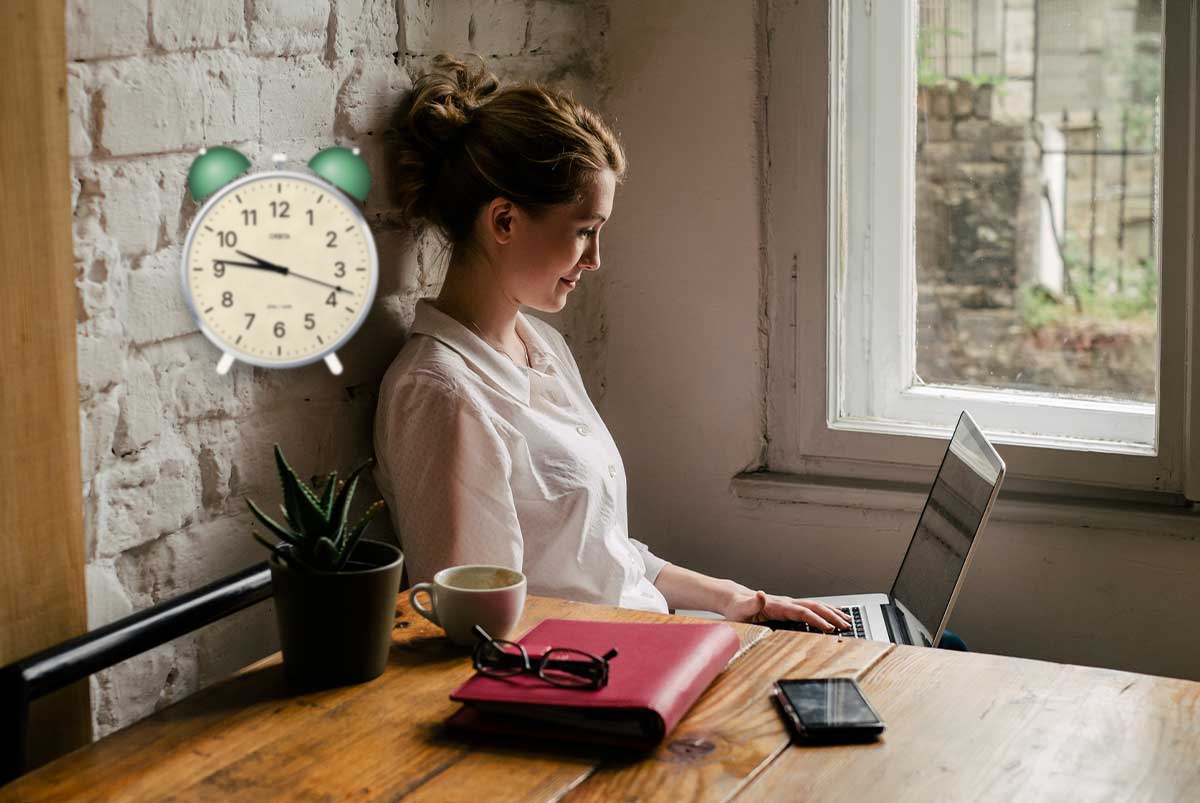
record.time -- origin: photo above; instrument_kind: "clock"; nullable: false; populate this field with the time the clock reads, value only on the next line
9:46:18
